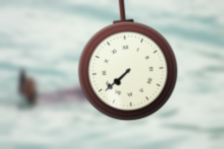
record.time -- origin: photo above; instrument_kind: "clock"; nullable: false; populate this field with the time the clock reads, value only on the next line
7:39
